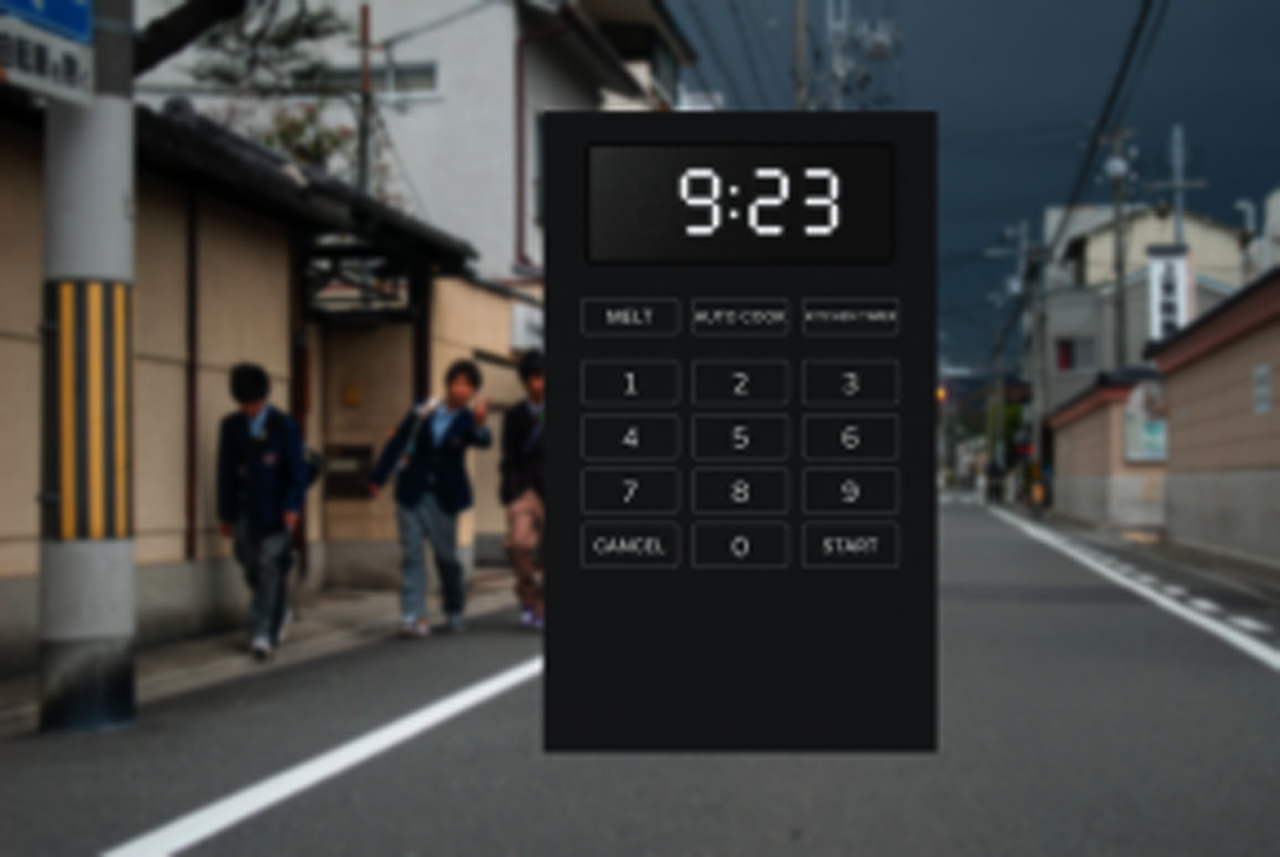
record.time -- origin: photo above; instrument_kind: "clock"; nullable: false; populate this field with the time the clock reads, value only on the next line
9:23
